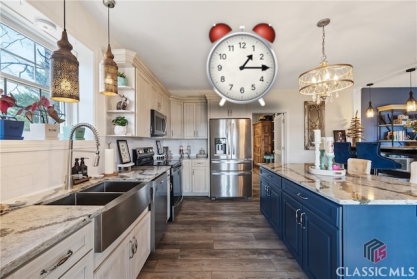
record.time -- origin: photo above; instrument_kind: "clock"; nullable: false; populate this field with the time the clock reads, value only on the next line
1:15
